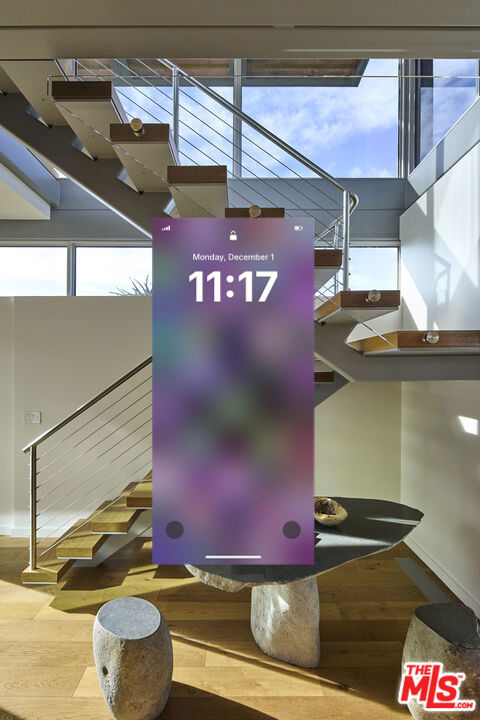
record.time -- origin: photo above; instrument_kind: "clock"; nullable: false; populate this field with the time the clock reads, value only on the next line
11:17
